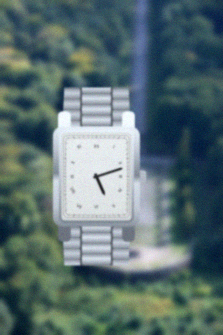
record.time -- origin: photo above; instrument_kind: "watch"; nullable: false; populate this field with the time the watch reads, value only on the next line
5:12
